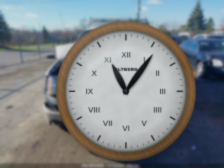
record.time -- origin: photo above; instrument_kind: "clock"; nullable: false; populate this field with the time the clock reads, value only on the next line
11:06
